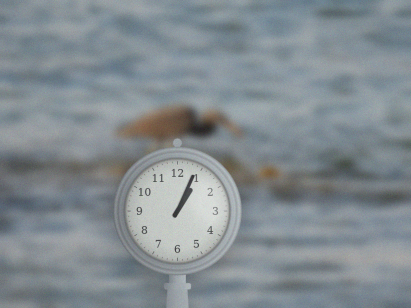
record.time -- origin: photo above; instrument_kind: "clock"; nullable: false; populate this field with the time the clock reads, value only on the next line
1:04
